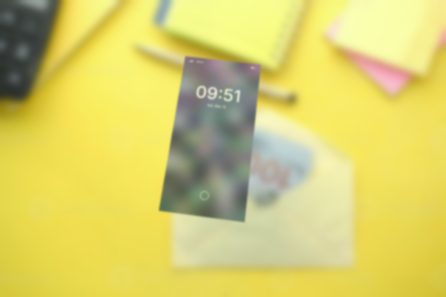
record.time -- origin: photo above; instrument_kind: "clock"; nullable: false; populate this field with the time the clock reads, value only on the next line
9:51
